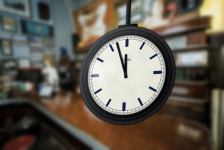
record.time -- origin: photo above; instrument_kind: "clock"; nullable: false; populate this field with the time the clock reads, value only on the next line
11:57
